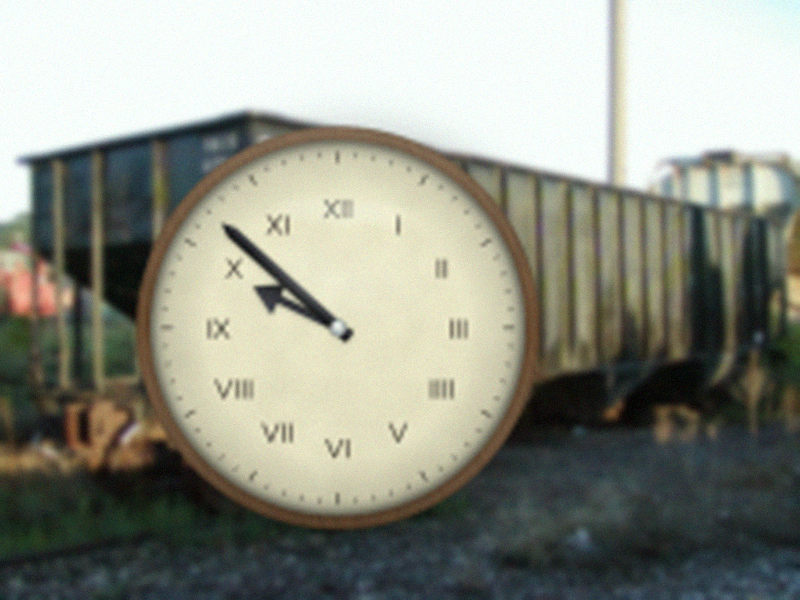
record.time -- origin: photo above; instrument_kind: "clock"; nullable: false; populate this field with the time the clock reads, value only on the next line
9:52
